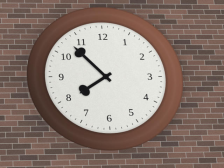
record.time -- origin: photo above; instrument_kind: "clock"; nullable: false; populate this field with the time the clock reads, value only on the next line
7:53
